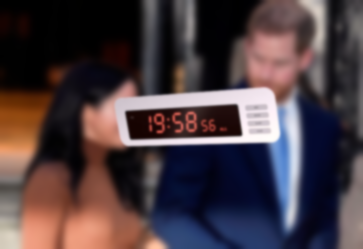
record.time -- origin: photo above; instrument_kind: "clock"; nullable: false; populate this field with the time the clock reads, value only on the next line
19:58
